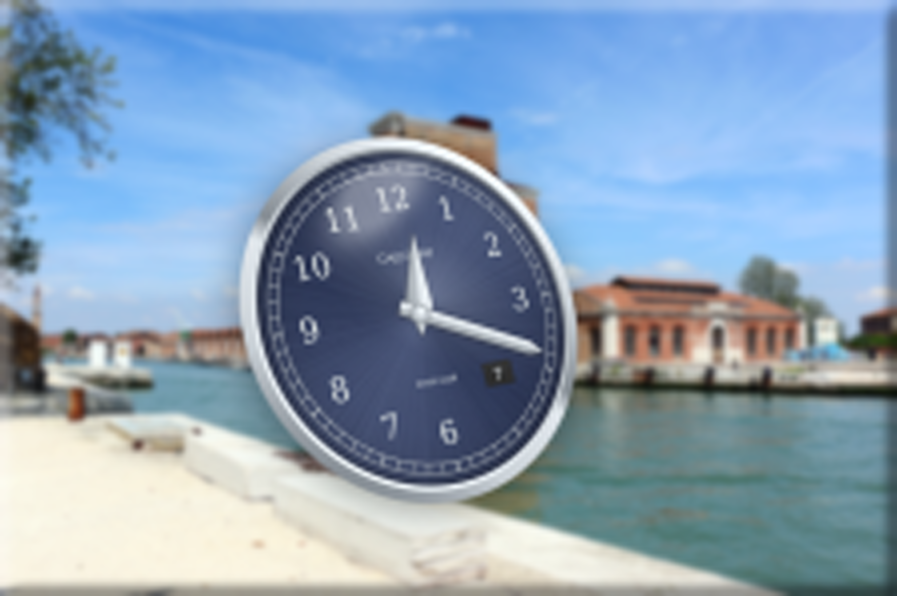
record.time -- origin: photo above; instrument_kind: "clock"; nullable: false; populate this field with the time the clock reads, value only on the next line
12:19
